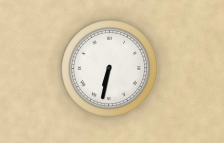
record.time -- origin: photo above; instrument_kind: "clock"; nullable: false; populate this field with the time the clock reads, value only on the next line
6:32
